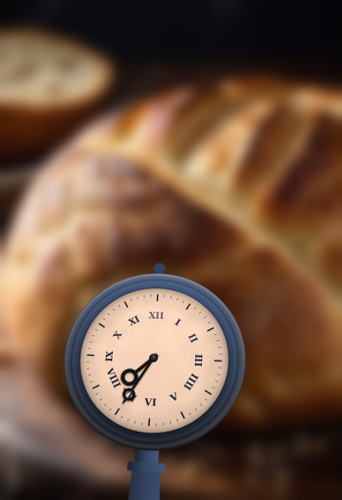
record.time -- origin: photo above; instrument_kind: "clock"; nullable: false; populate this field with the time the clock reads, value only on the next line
7:35
